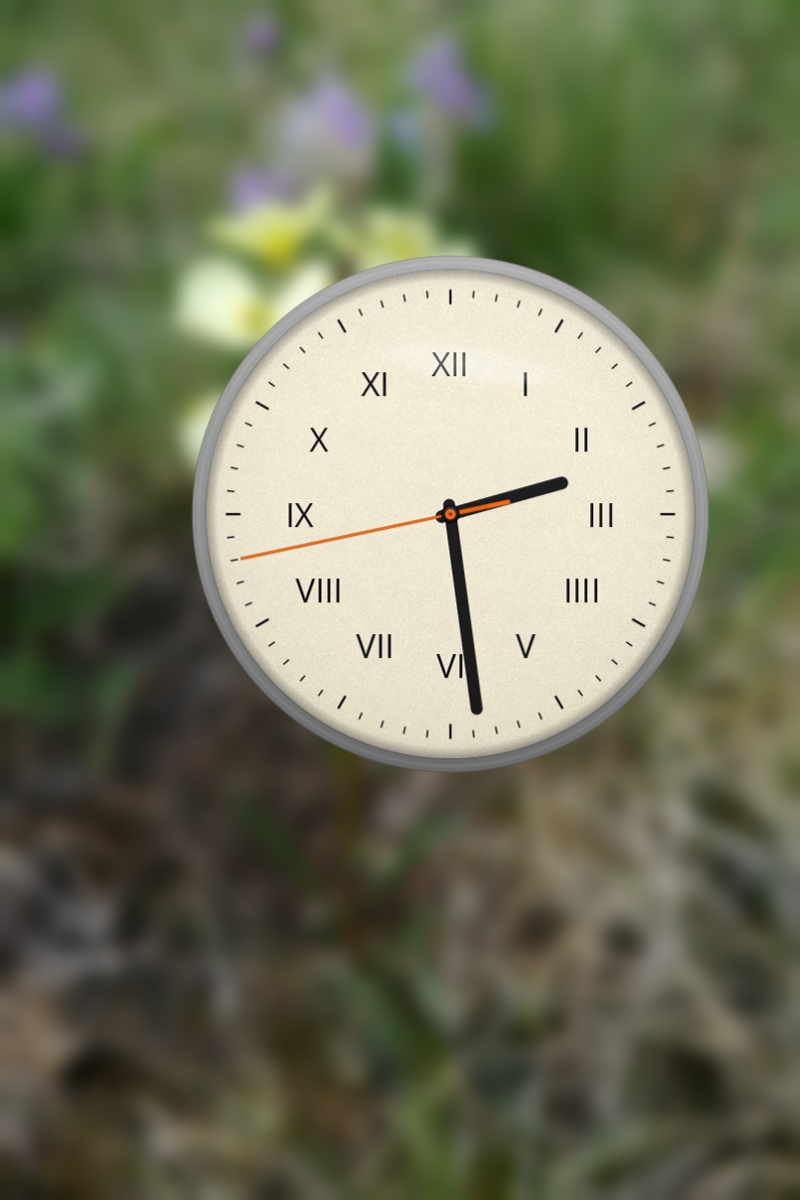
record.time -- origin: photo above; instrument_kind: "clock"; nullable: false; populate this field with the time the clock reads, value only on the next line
2:28:43
